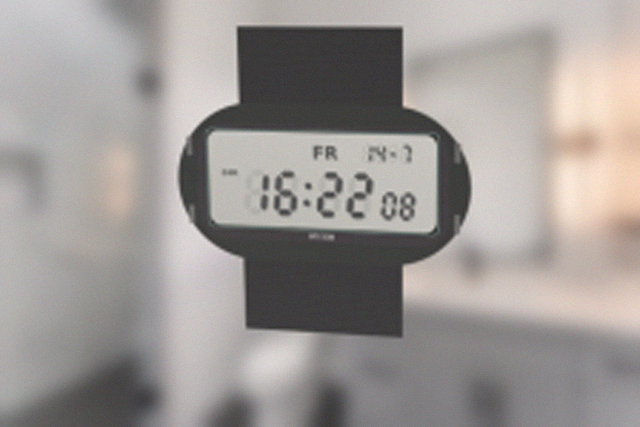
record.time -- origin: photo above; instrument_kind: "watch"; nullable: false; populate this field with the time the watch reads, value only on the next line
16:22:08
